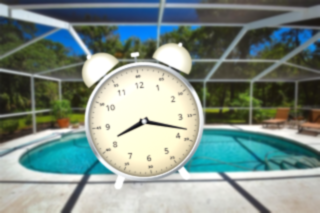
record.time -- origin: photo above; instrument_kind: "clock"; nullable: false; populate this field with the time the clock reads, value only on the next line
8:18
